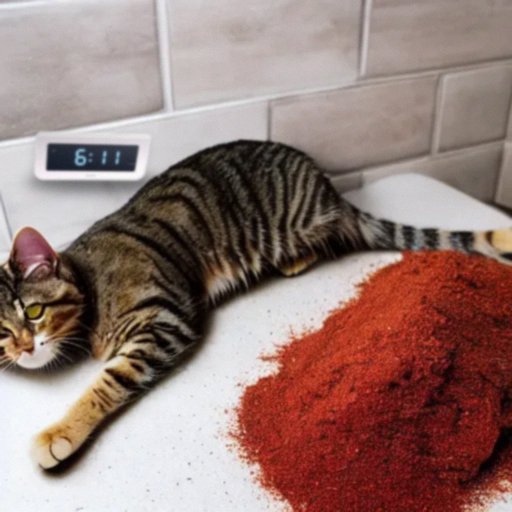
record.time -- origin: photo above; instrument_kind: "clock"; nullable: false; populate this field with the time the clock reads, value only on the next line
6:11
